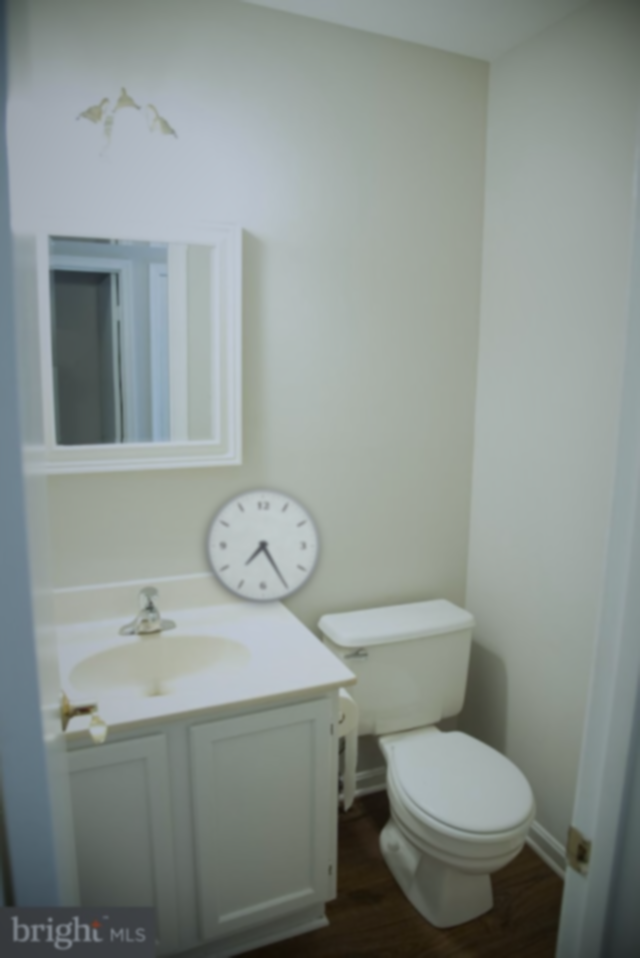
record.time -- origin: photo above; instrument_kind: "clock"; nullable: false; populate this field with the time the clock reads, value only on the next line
7:25
